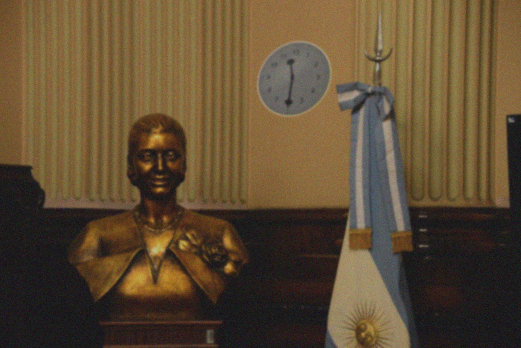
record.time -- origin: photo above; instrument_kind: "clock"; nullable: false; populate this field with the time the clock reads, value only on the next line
11:30
